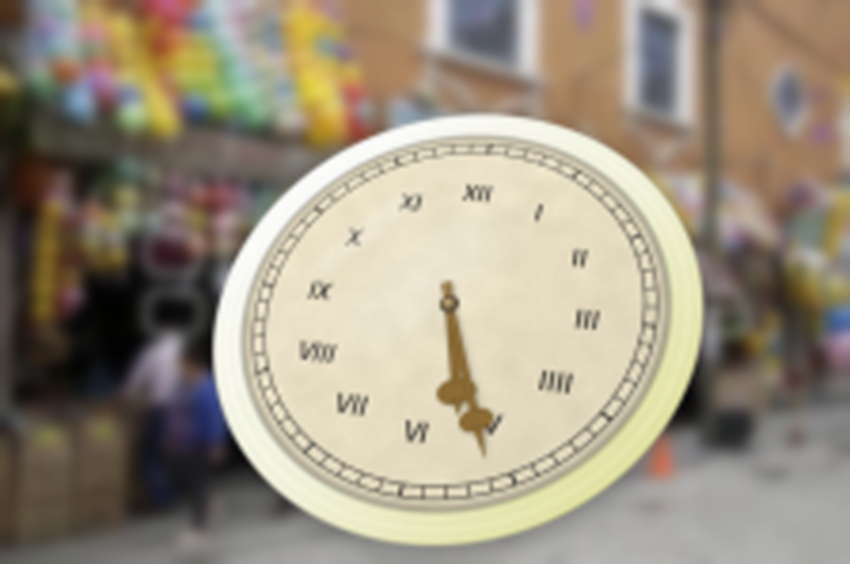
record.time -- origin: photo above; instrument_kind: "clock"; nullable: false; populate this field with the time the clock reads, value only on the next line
5:26
